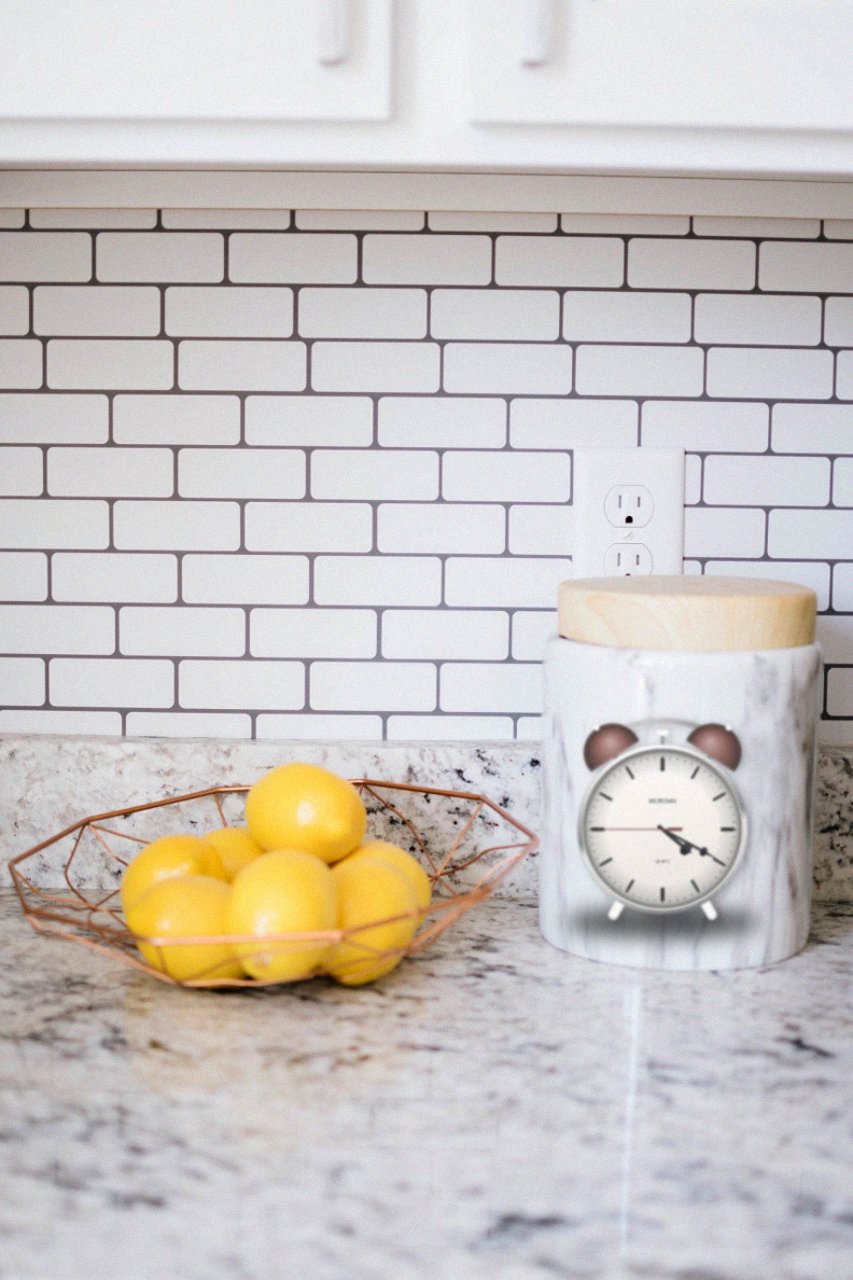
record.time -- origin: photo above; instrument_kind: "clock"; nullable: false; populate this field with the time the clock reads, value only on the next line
4:19:45
